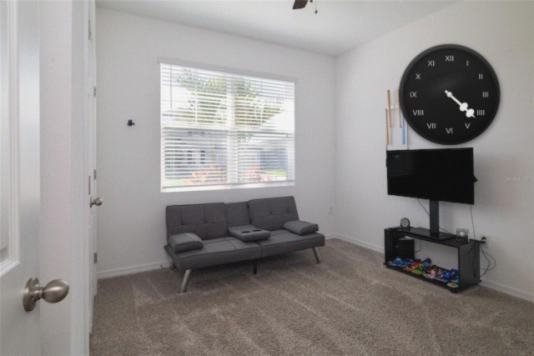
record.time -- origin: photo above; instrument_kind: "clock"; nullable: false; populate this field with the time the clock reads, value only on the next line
4:22
